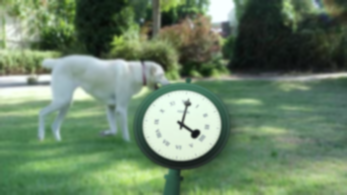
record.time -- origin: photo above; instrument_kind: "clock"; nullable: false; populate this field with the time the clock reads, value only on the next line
4:01
